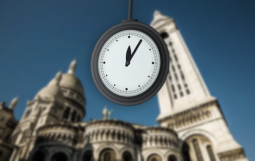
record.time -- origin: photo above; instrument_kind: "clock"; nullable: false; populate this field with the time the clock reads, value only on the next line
12:05
